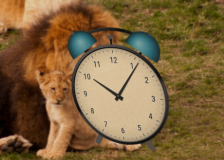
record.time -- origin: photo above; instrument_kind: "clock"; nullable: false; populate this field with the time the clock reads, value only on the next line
10:06
